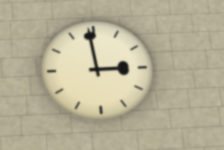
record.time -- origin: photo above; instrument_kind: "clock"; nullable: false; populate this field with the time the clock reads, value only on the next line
2:59
